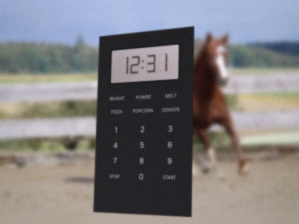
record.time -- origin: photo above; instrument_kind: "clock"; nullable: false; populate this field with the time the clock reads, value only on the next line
12:31
